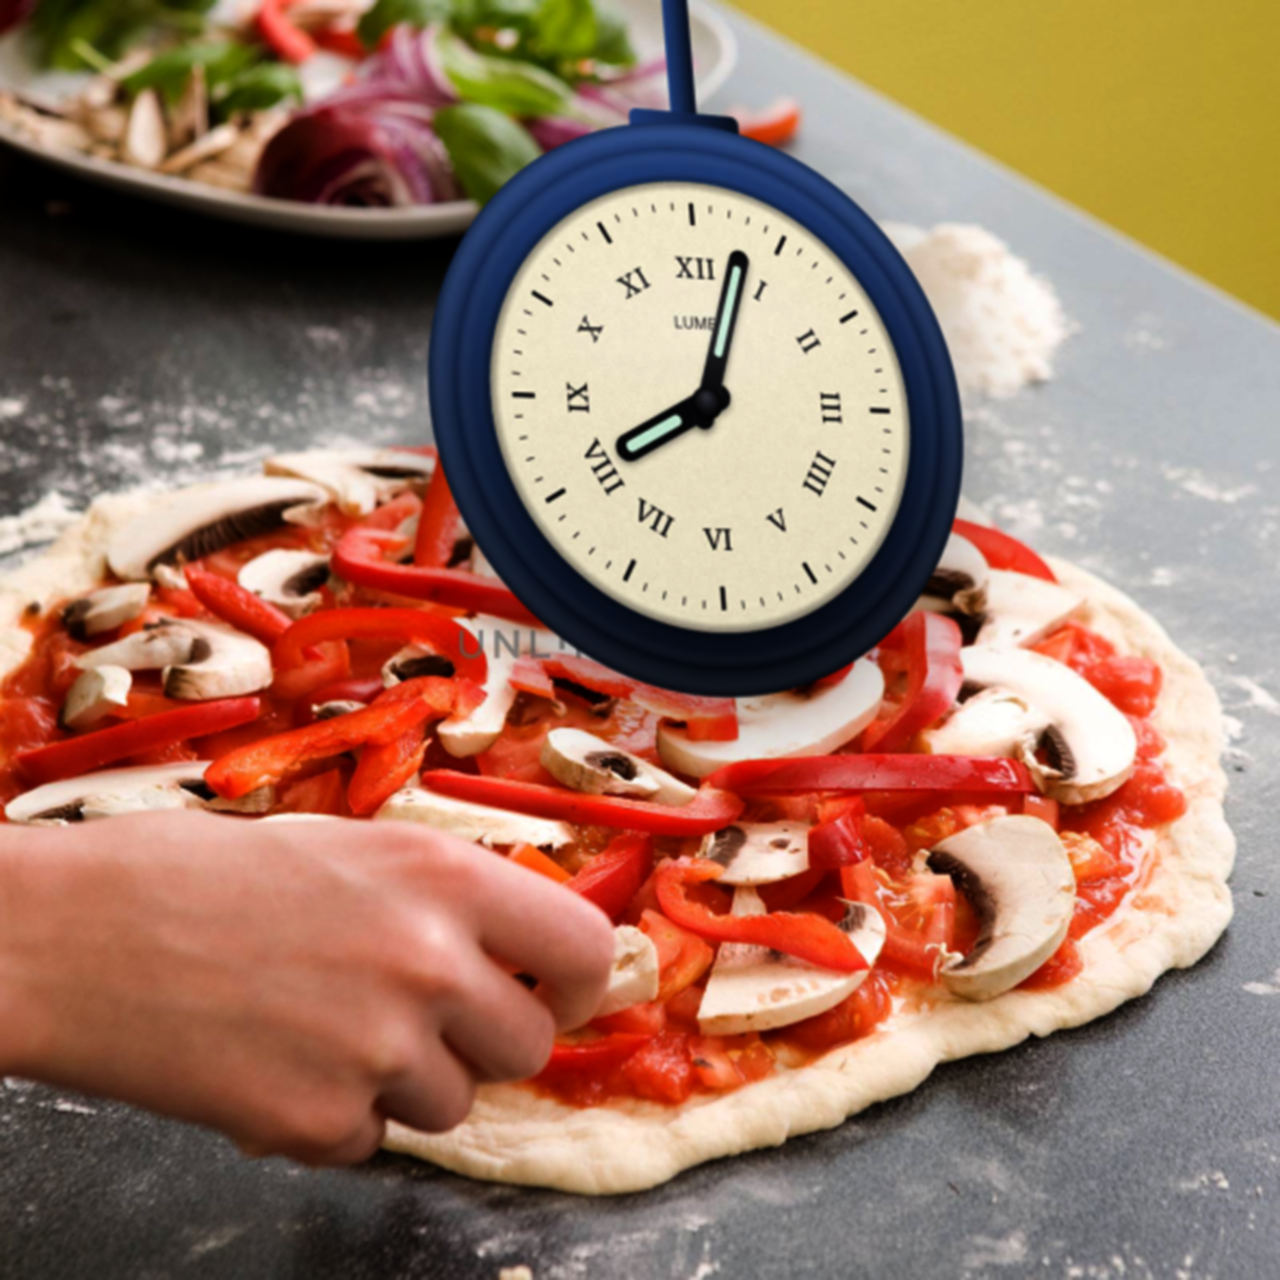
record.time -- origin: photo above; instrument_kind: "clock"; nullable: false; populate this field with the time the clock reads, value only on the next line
8:03
